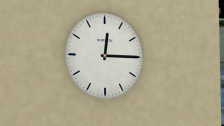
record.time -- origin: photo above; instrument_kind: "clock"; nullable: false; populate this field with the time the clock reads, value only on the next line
12:15
